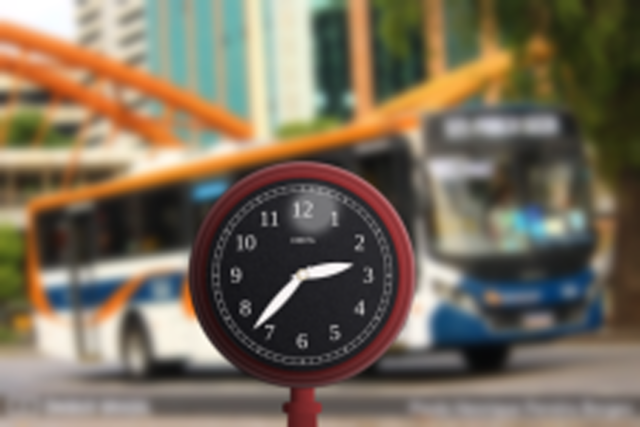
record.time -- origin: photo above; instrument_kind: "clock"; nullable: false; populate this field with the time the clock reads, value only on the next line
2:37
